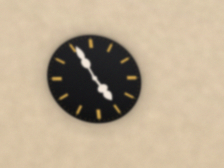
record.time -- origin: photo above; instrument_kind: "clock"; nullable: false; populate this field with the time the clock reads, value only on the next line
4:56
